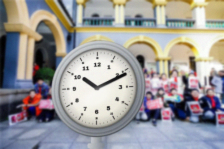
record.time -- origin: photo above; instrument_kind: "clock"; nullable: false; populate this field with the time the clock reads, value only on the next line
10:11
